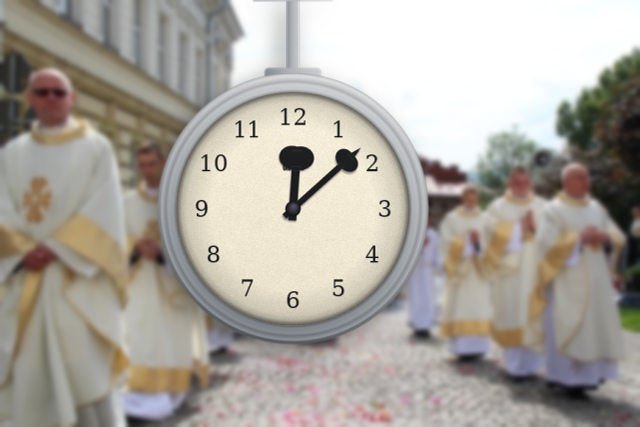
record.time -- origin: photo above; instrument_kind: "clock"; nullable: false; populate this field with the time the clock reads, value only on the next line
12:08
